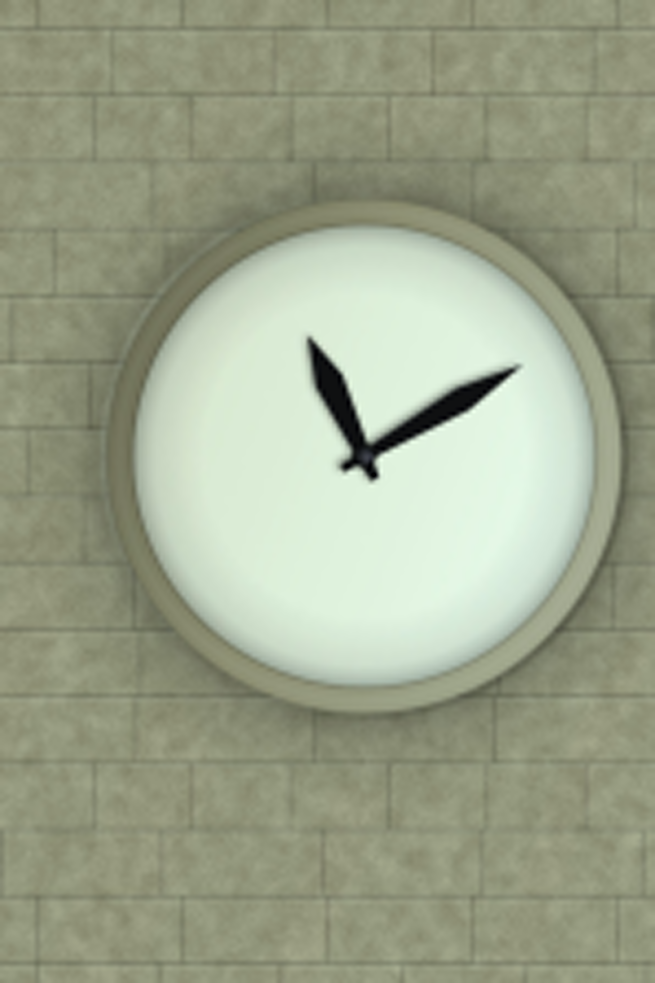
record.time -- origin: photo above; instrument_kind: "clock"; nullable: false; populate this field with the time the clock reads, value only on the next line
11:10
